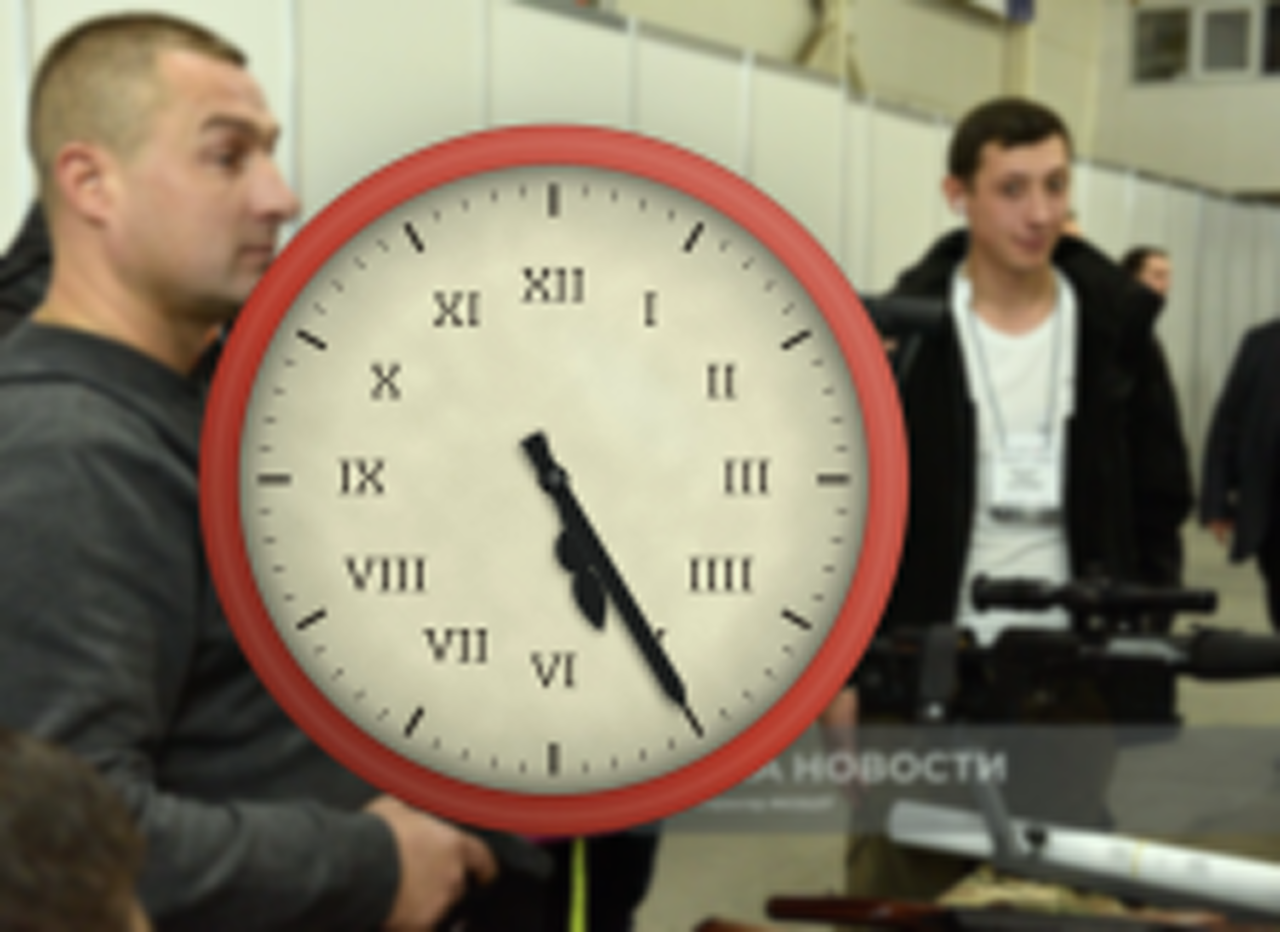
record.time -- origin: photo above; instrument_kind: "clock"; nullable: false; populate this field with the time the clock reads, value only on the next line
5:25
